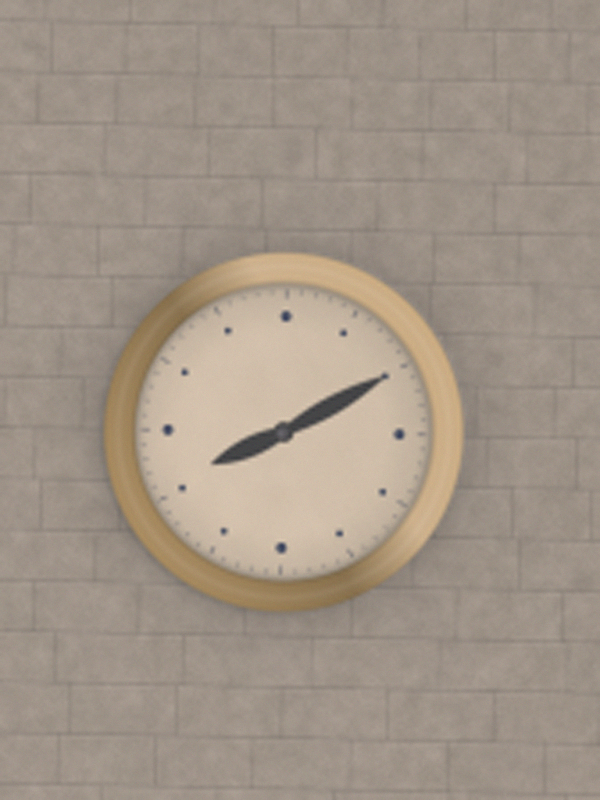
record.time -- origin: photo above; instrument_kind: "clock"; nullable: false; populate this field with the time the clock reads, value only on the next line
8:10
